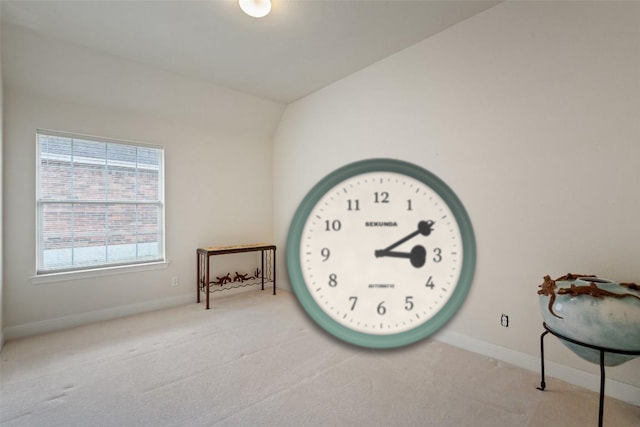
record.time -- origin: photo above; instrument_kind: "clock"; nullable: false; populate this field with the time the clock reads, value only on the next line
3:10
